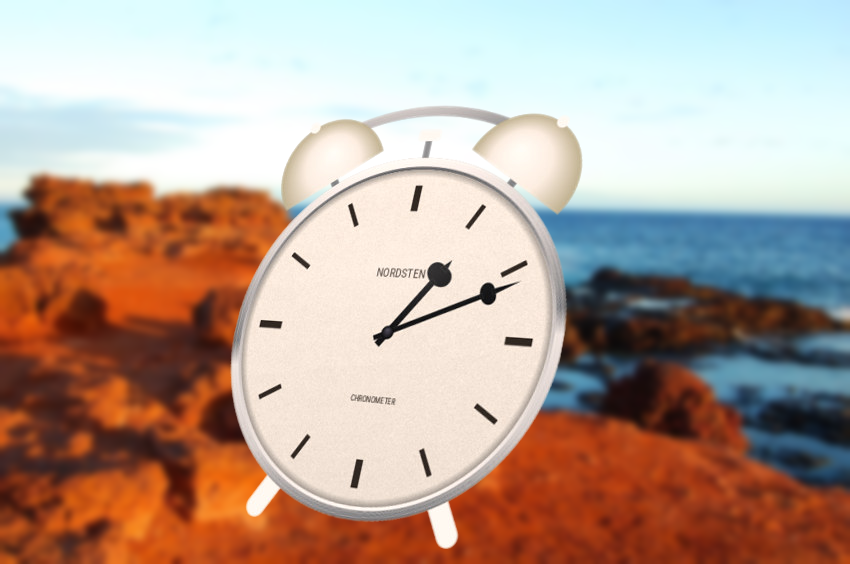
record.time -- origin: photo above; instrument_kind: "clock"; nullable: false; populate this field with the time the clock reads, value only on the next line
1:11
